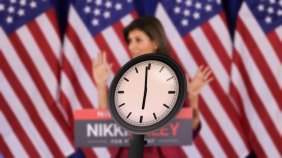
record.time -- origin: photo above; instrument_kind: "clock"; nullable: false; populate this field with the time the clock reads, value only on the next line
5:59
